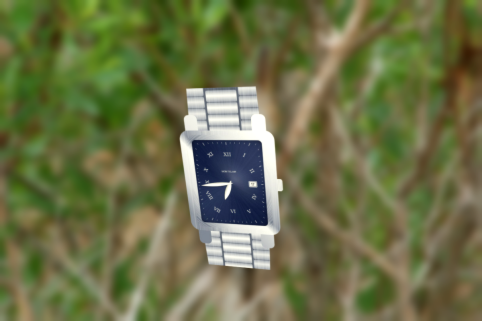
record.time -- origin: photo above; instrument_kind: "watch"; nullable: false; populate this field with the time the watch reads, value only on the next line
6:44
